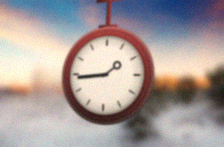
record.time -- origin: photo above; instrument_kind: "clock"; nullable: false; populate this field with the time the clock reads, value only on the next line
1:44
